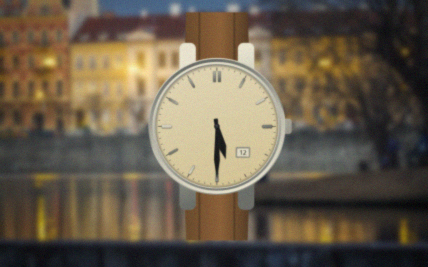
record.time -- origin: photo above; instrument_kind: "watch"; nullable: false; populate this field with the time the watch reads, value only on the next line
5:30
